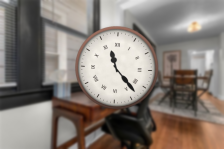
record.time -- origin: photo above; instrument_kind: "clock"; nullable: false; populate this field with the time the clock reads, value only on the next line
11:23
